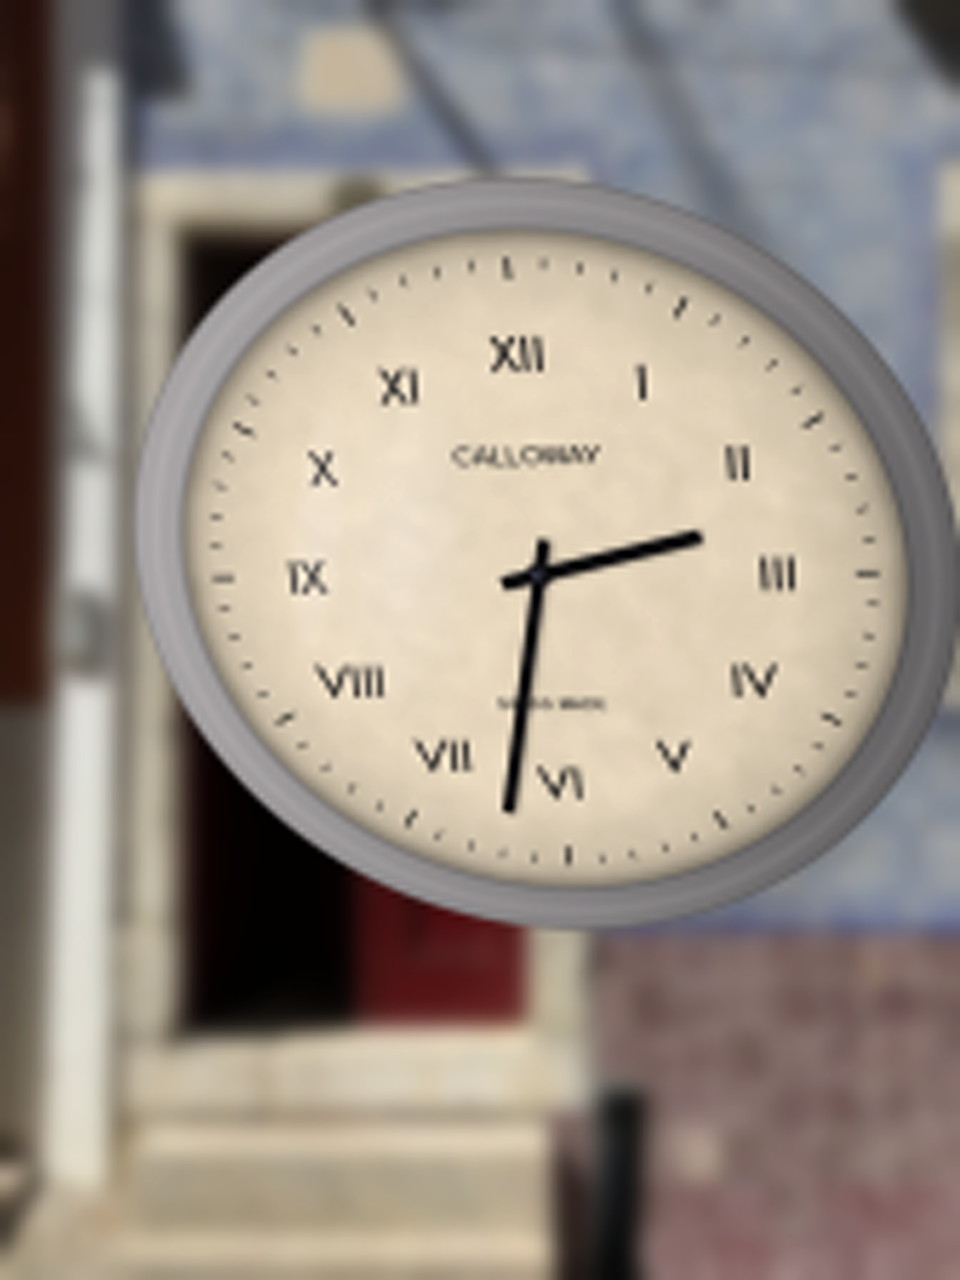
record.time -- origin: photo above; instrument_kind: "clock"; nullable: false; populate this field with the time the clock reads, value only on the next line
2:32
